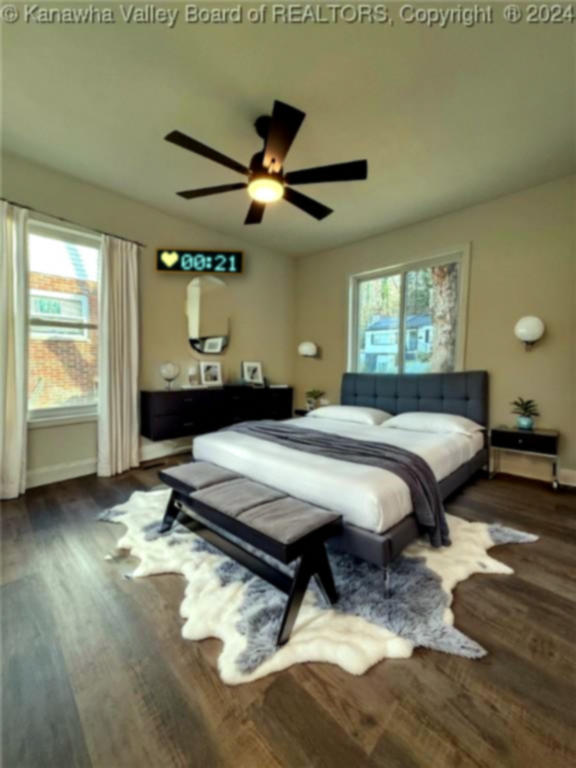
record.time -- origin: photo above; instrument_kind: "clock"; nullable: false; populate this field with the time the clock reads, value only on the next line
0:21
